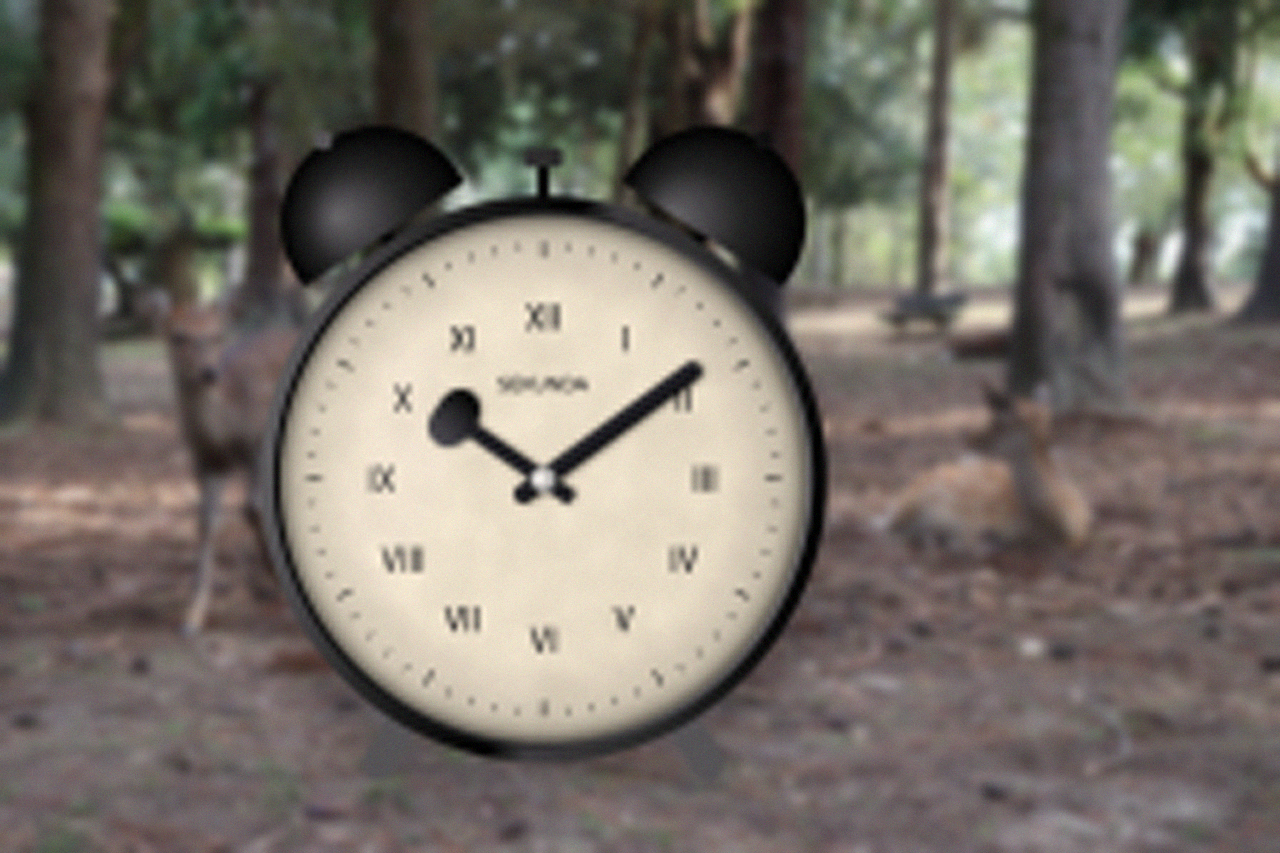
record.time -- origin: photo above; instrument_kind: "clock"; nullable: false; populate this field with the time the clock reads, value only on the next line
10:09
